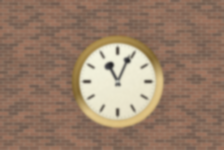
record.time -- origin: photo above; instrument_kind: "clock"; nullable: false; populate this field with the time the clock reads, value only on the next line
11:04
